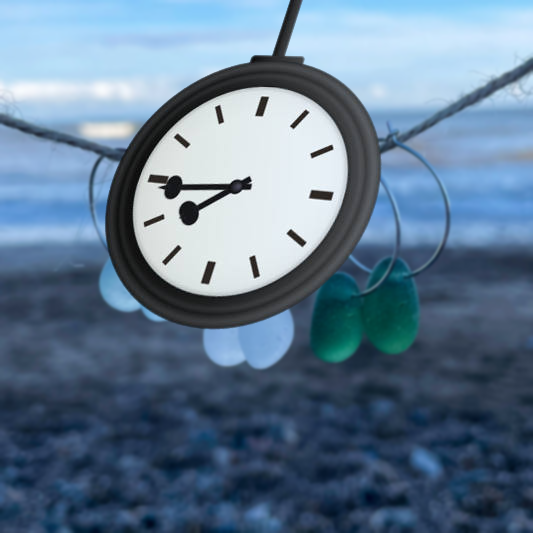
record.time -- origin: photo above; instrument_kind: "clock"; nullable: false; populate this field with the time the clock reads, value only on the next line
7:44
